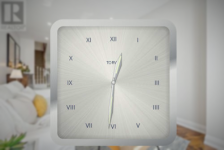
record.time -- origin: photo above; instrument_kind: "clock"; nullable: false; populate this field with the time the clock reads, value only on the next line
12:31
